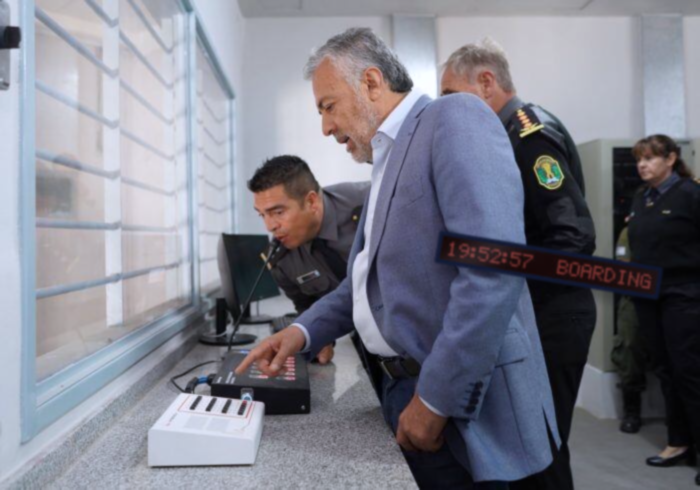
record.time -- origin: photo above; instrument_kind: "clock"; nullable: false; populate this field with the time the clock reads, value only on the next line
19:52:57
